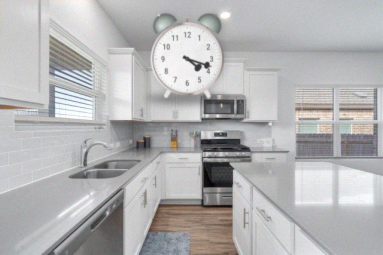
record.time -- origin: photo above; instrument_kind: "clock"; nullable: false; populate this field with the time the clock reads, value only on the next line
4:18
